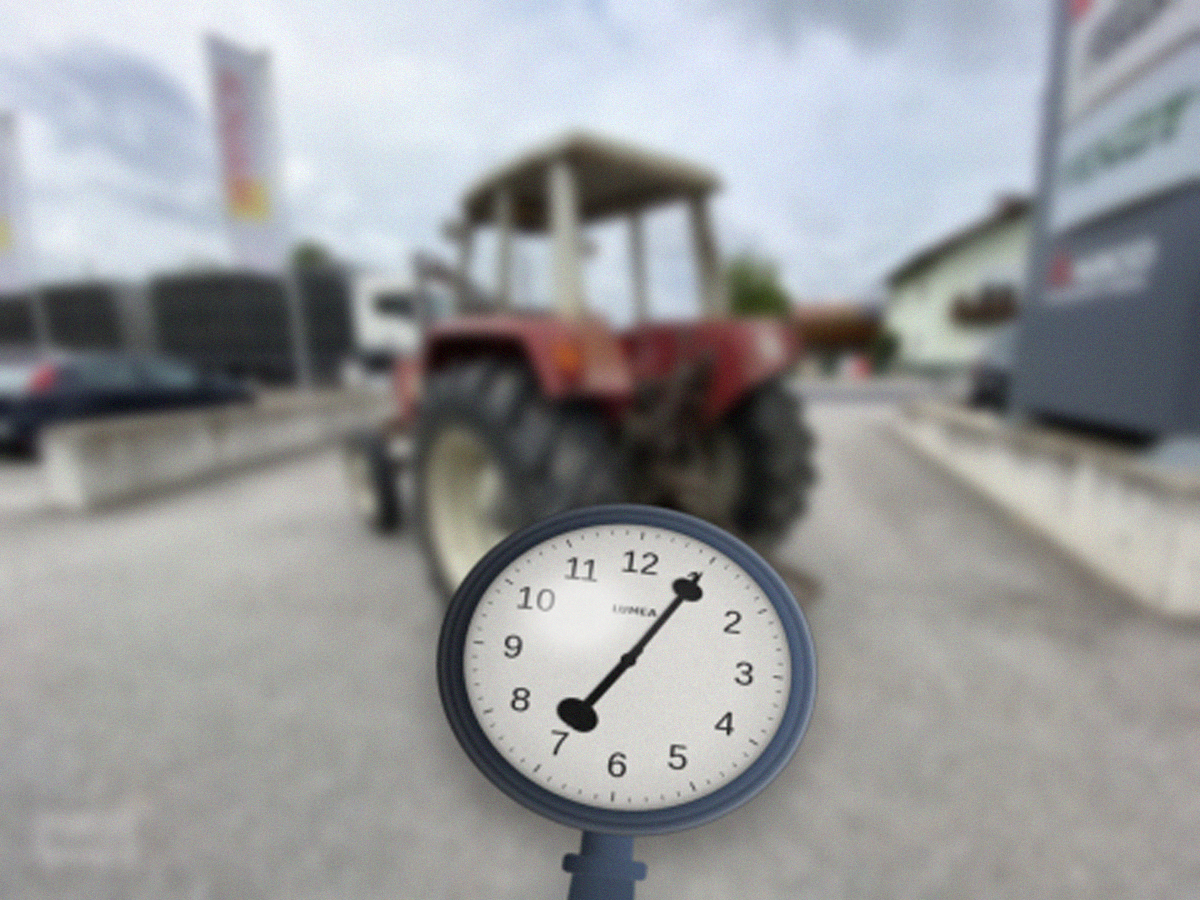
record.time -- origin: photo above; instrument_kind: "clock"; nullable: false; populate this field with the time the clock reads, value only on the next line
7:05
